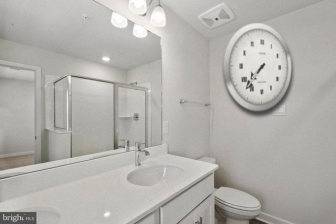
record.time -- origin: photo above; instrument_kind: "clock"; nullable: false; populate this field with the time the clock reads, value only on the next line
7:37
